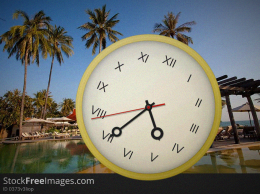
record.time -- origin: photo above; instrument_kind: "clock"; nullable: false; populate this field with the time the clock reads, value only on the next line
4:34:39
